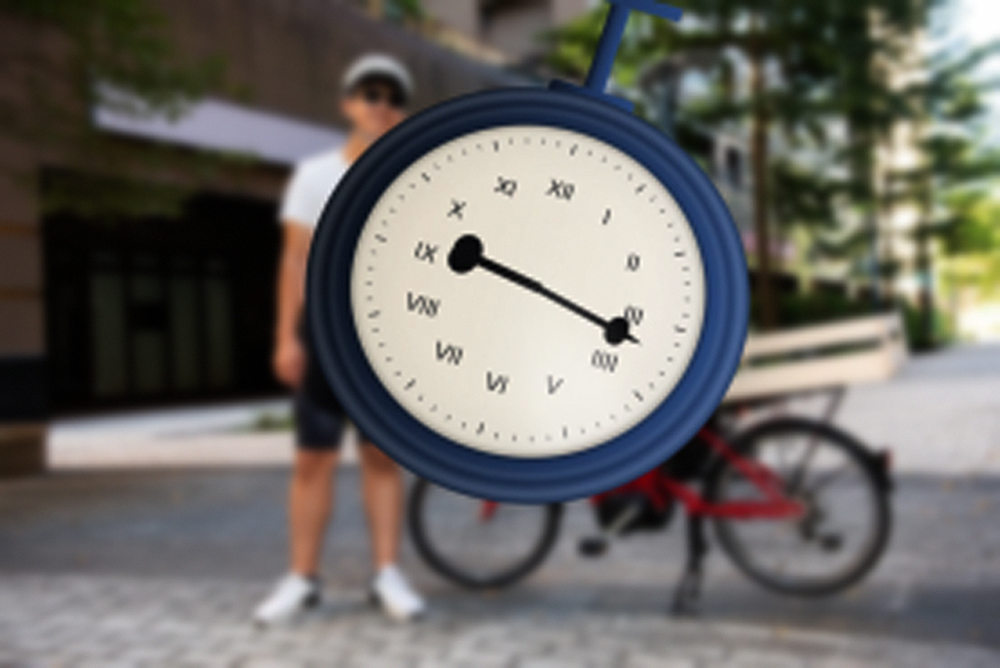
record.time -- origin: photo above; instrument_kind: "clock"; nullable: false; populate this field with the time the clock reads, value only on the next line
9:17
